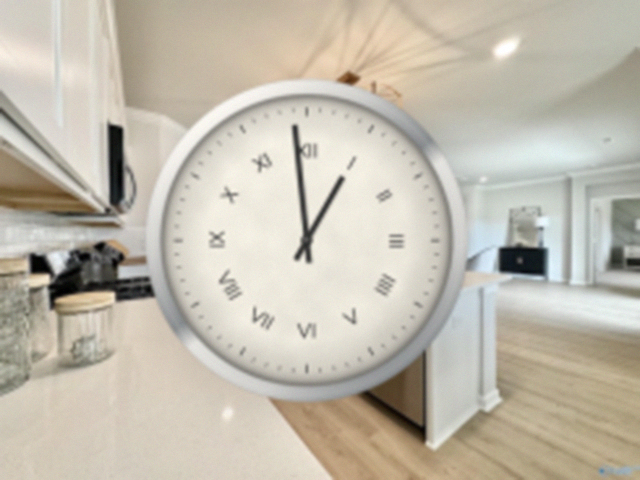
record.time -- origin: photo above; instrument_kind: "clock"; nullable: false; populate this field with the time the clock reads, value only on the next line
12:59
